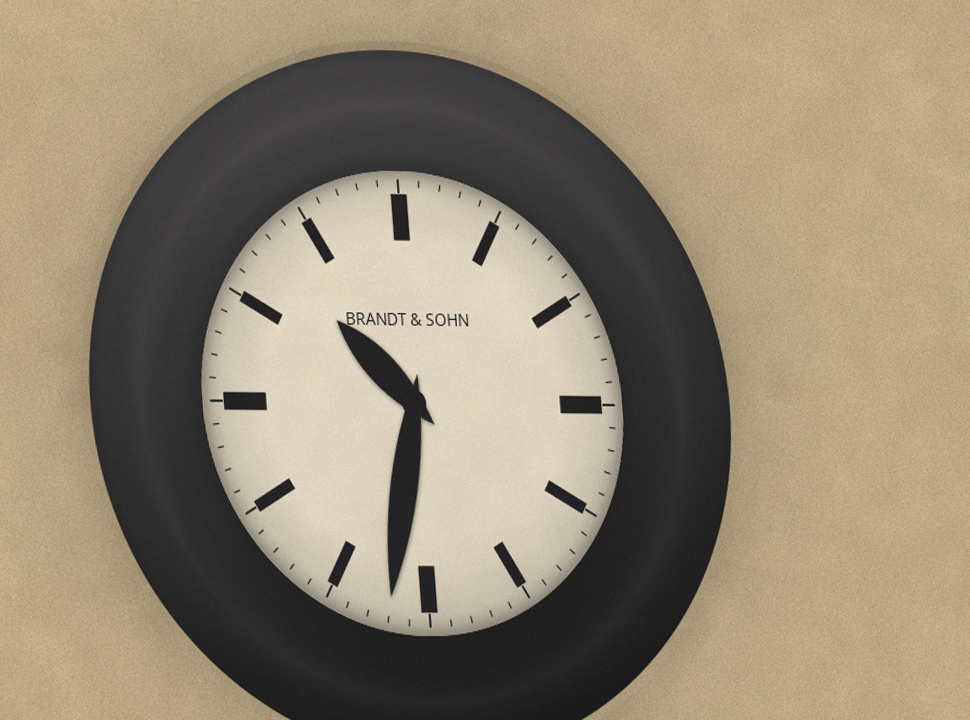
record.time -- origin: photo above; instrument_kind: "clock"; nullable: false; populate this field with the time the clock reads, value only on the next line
10:32
